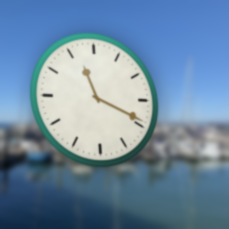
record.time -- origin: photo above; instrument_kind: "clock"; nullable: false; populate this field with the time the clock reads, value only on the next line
11:19
